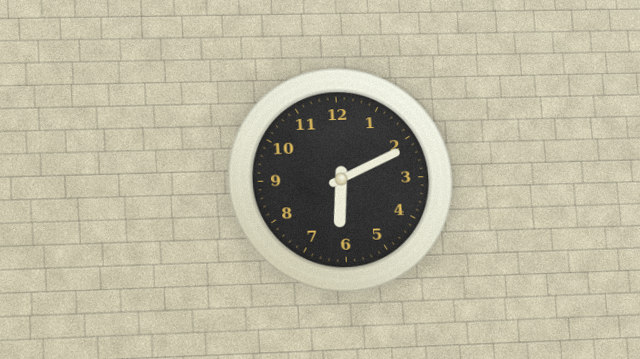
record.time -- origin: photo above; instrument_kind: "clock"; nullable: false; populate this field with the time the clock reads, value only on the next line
6:11
